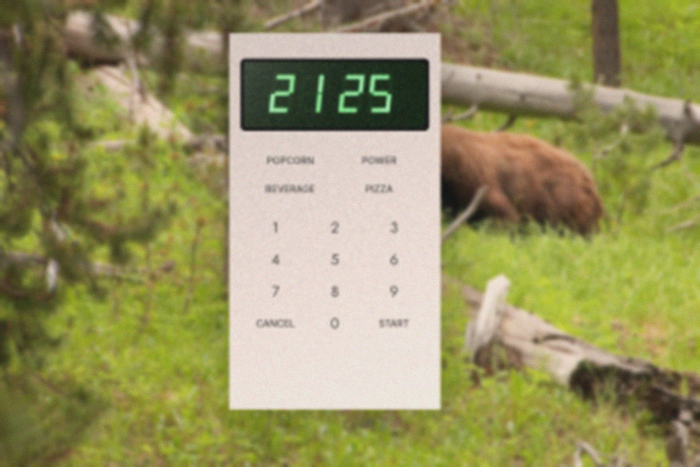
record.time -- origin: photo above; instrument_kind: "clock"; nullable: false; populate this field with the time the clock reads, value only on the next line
21:25
